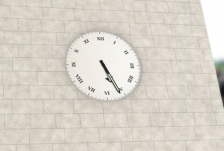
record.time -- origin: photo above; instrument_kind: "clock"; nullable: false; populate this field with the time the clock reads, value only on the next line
5:26
